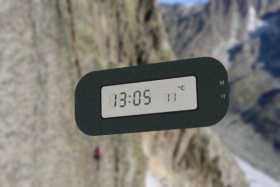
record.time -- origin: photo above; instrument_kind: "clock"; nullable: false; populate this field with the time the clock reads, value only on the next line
13:05
